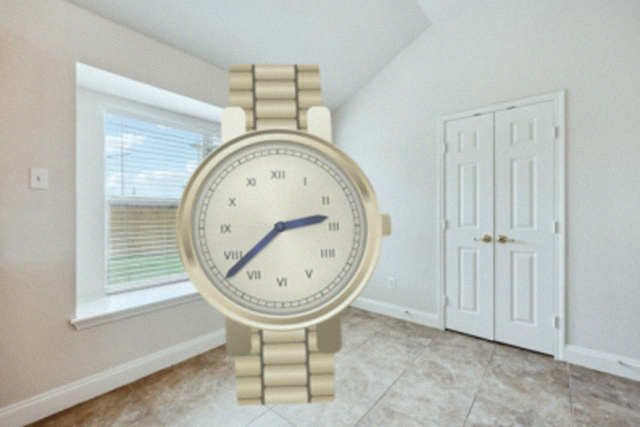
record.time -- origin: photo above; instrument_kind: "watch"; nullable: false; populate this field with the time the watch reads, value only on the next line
2:38
